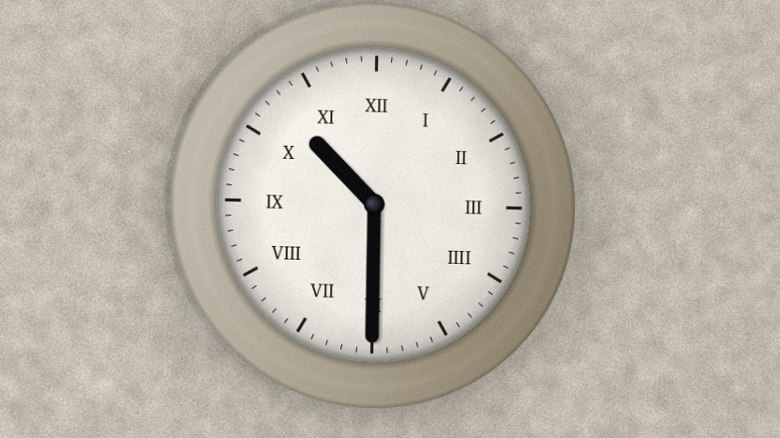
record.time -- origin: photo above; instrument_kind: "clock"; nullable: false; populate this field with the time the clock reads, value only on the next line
10:30
